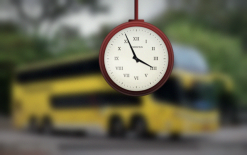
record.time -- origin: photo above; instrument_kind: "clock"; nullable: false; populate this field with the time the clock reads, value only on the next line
3:56
